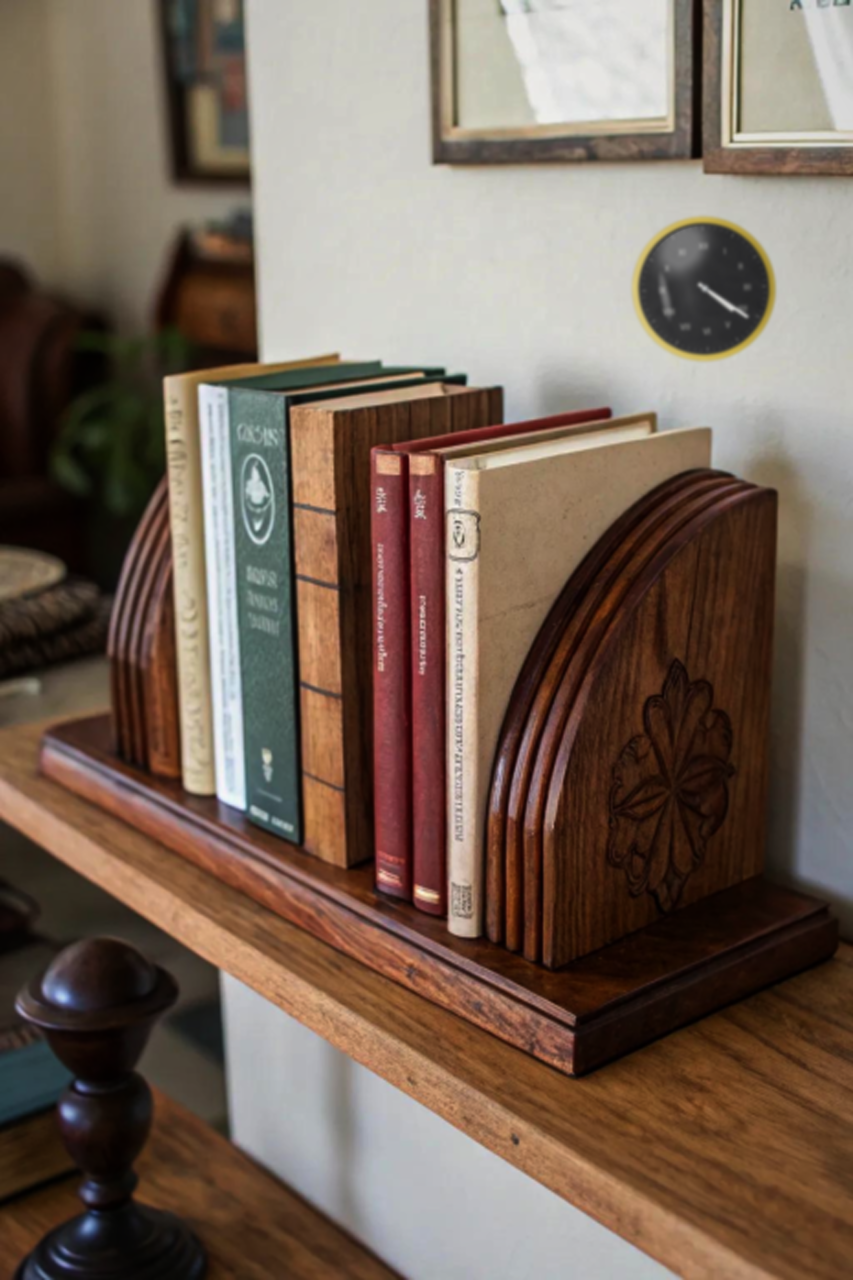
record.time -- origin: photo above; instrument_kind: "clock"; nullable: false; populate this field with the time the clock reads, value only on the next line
4:21
